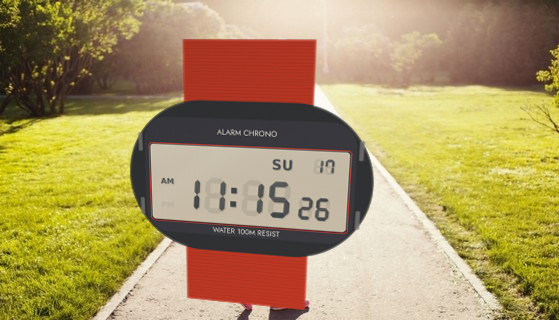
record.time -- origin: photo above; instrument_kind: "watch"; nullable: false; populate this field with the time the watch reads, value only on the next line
11:15:26
